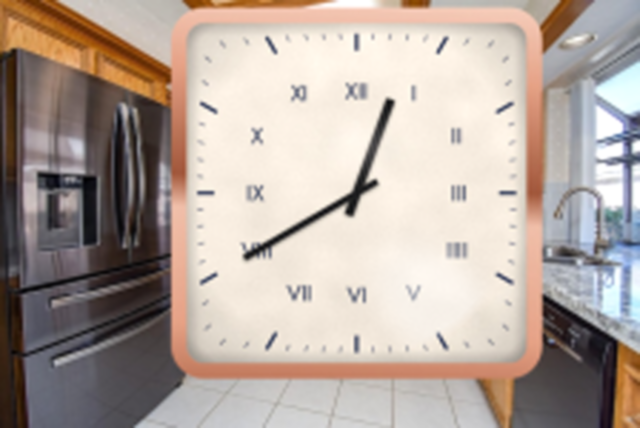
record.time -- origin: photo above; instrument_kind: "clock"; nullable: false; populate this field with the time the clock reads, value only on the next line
12:40
